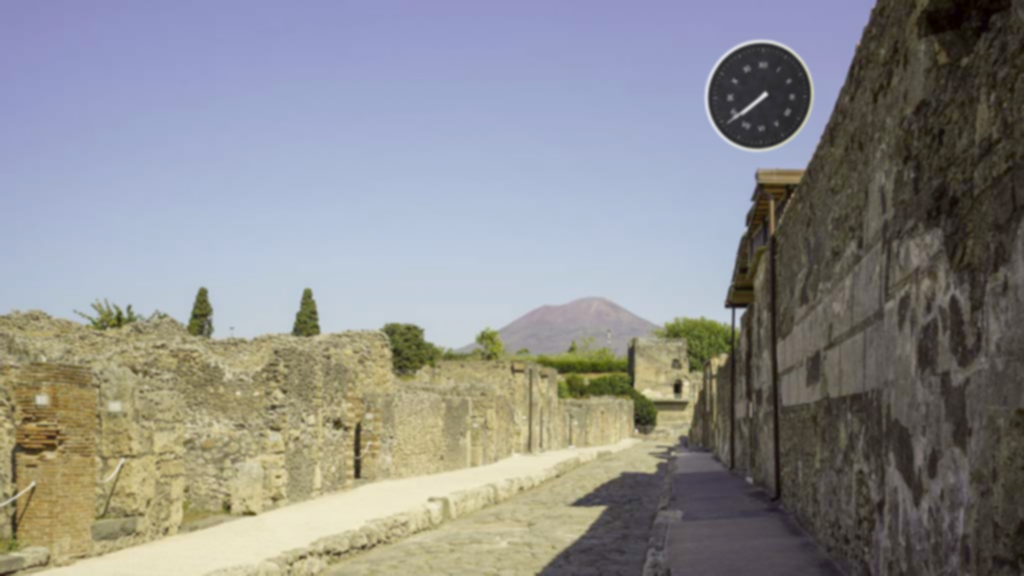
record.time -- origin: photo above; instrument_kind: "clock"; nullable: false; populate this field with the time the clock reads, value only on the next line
7:39
